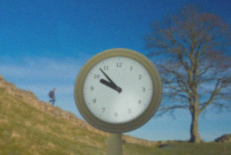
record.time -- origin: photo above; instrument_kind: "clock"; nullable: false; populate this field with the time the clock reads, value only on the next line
9:53
